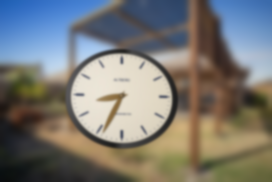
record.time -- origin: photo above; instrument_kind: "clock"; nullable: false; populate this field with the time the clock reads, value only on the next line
8:34
